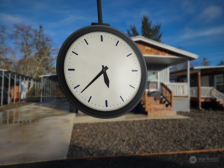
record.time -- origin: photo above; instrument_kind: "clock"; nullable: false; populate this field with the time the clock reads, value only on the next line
5:38
